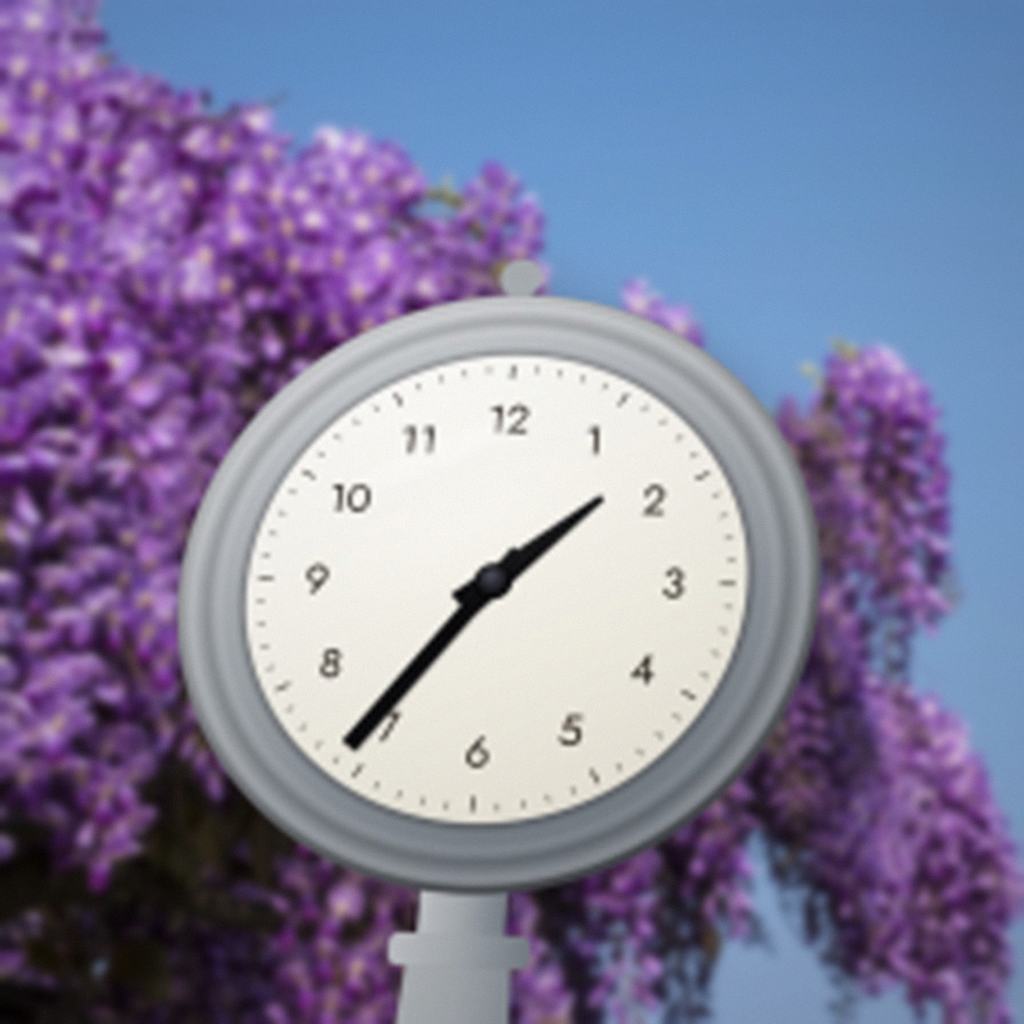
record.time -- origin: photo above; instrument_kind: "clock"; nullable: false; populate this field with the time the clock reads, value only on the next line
1:36
